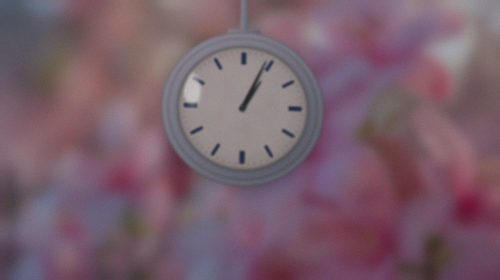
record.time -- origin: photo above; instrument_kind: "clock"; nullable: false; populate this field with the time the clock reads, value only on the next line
1:04
